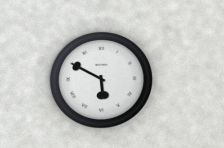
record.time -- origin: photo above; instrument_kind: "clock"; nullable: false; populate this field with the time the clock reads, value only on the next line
5:50
